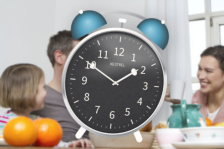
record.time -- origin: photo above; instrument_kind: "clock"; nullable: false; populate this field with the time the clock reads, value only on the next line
1:50
